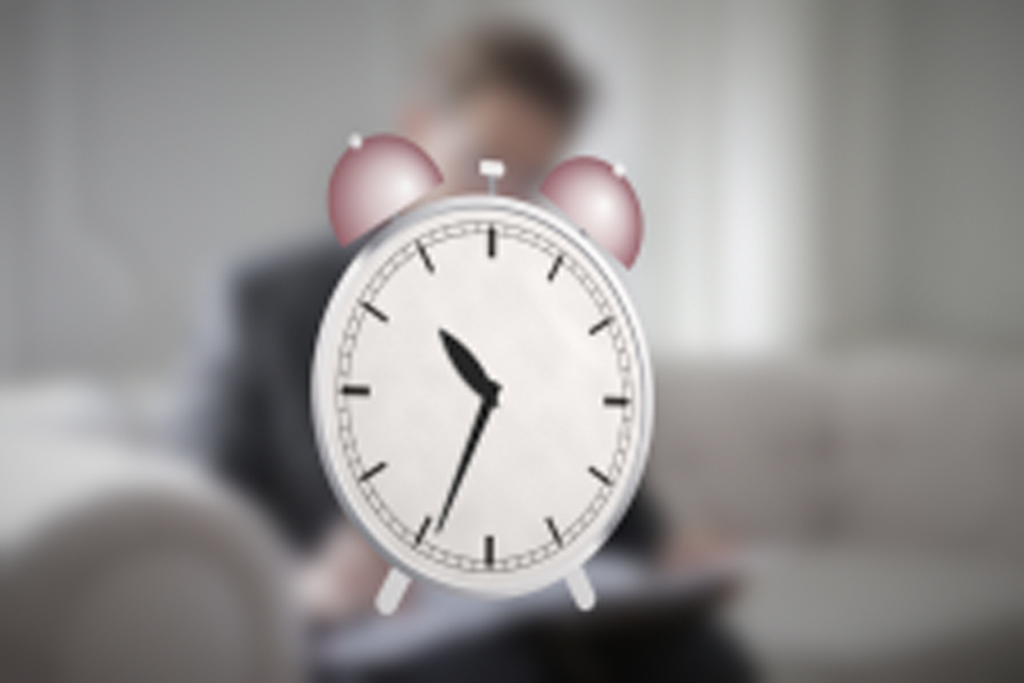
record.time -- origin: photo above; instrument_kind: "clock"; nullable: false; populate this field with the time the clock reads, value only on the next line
10:34
